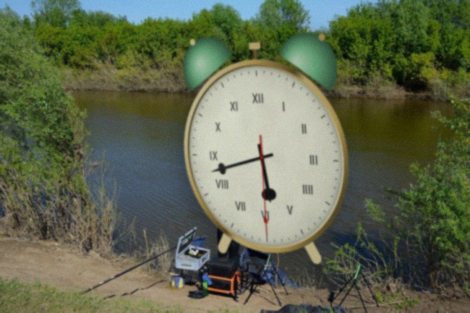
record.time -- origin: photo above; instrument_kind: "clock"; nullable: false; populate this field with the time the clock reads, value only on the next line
5:42:30
